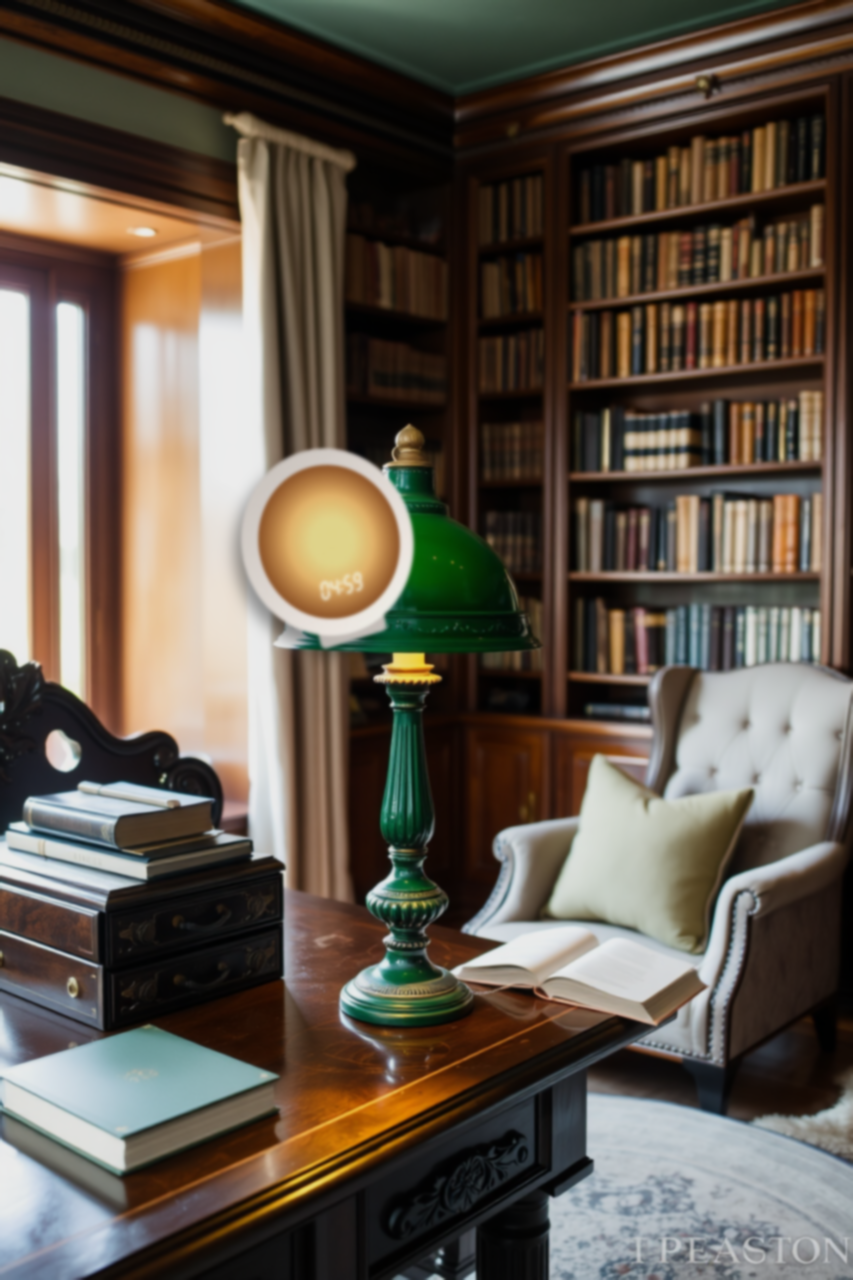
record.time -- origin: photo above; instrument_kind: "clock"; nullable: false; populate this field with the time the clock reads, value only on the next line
4:59
